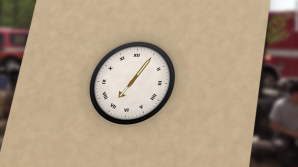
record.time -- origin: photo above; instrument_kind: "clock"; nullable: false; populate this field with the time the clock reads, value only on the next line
7:05
